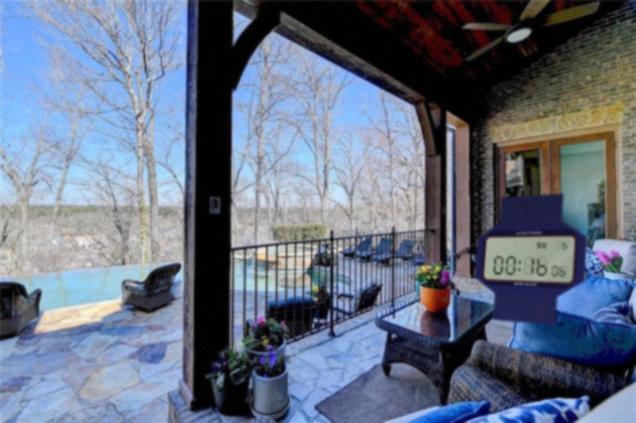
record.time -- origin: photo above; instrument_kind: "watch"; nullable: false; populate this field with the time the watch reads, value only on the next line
0:16
